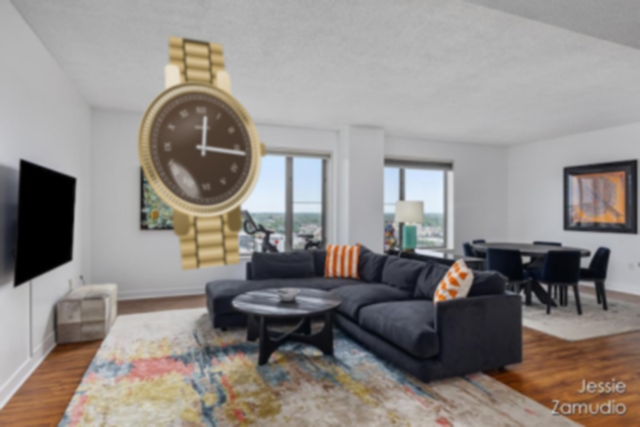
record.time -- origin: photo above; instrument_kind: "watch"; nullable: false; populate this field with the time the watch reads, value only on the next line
12:16
